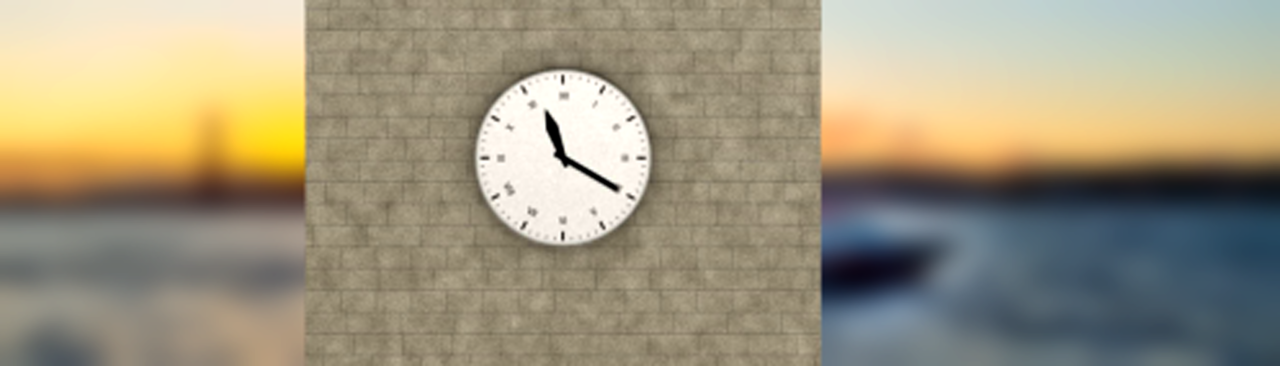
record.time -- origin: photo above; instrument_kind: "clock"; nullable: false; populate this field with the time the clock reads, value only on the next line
11:20
